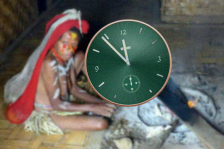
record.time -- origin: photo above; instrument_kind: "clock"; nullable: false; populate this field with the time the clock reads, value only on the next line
11:54
